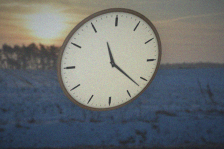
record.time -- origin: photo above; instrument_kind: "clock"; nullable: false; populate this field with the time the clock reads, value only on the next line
11:22
